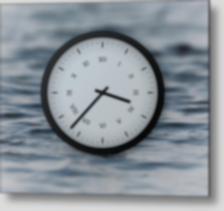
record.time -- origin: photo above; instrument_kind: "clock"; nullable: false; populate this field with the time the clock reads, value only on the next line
3:37
